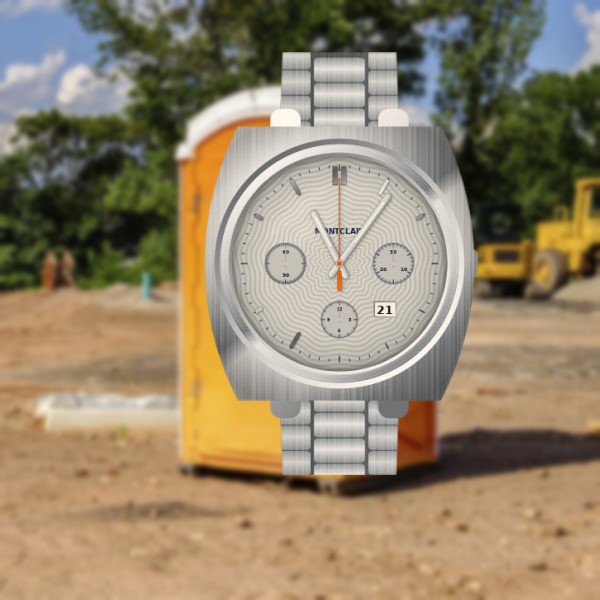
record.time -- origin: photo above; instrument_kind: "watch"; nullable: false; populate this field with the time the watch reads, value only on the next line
11:06
